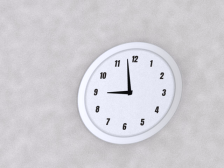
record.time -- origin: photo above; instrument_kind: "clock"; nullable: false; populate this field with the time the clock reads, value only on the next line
8:58
